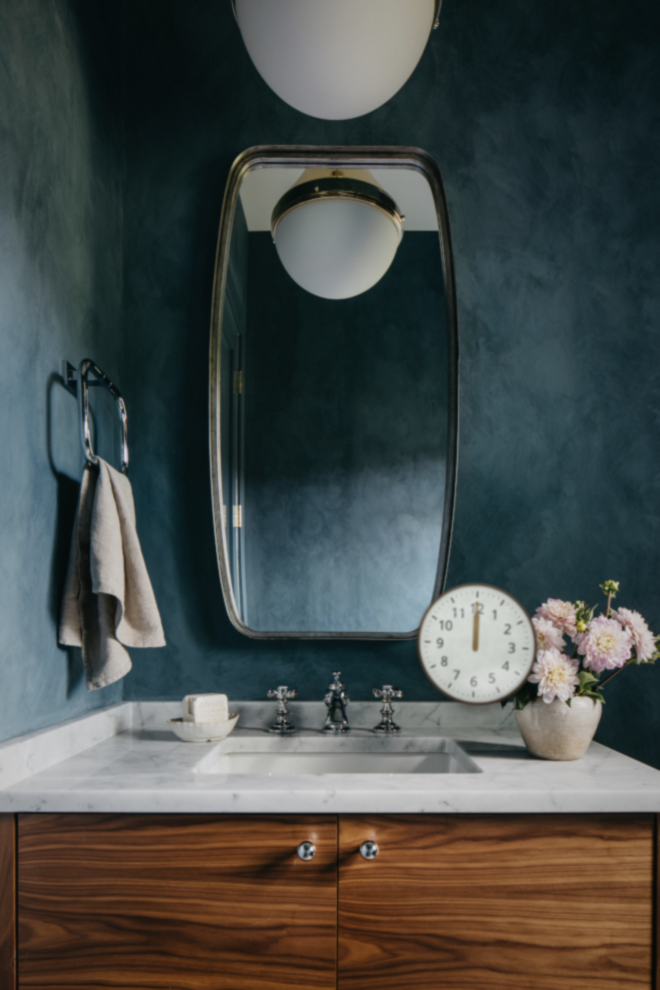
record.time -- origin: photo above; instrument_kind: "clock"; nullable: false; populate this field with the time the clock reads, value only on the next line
12:00
